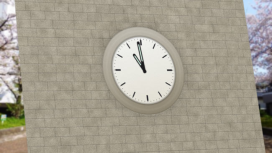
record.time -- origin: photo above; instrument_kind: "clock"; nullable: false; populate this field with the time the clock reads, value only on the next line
10:59
